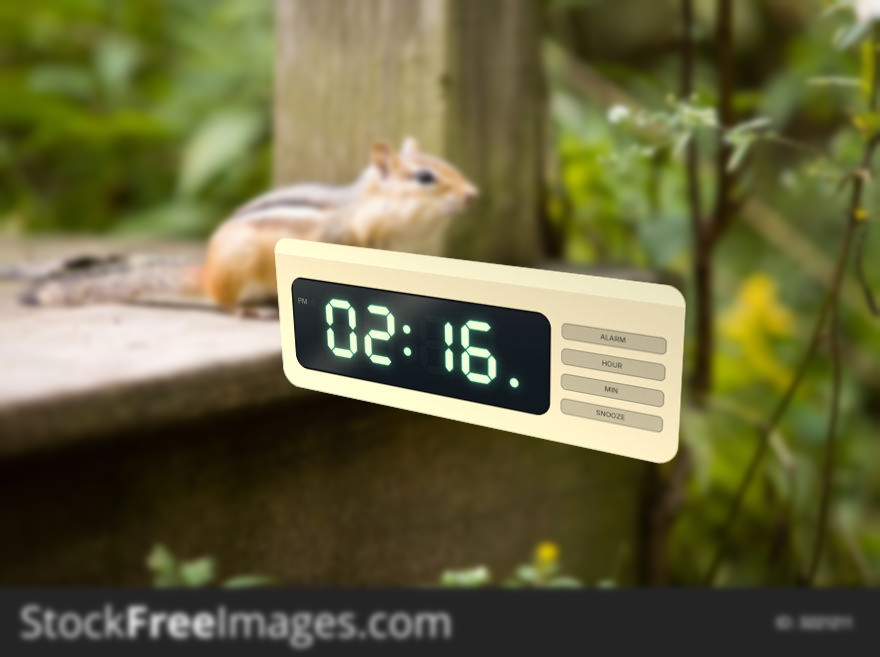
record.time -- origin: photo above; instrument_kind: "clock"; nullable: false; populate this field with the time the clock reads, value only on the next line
2:16
